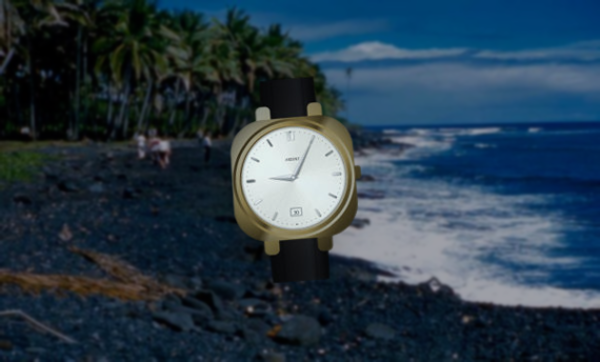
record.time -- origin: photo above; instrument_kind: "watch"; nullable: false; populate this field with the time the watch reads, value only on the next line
9:05
